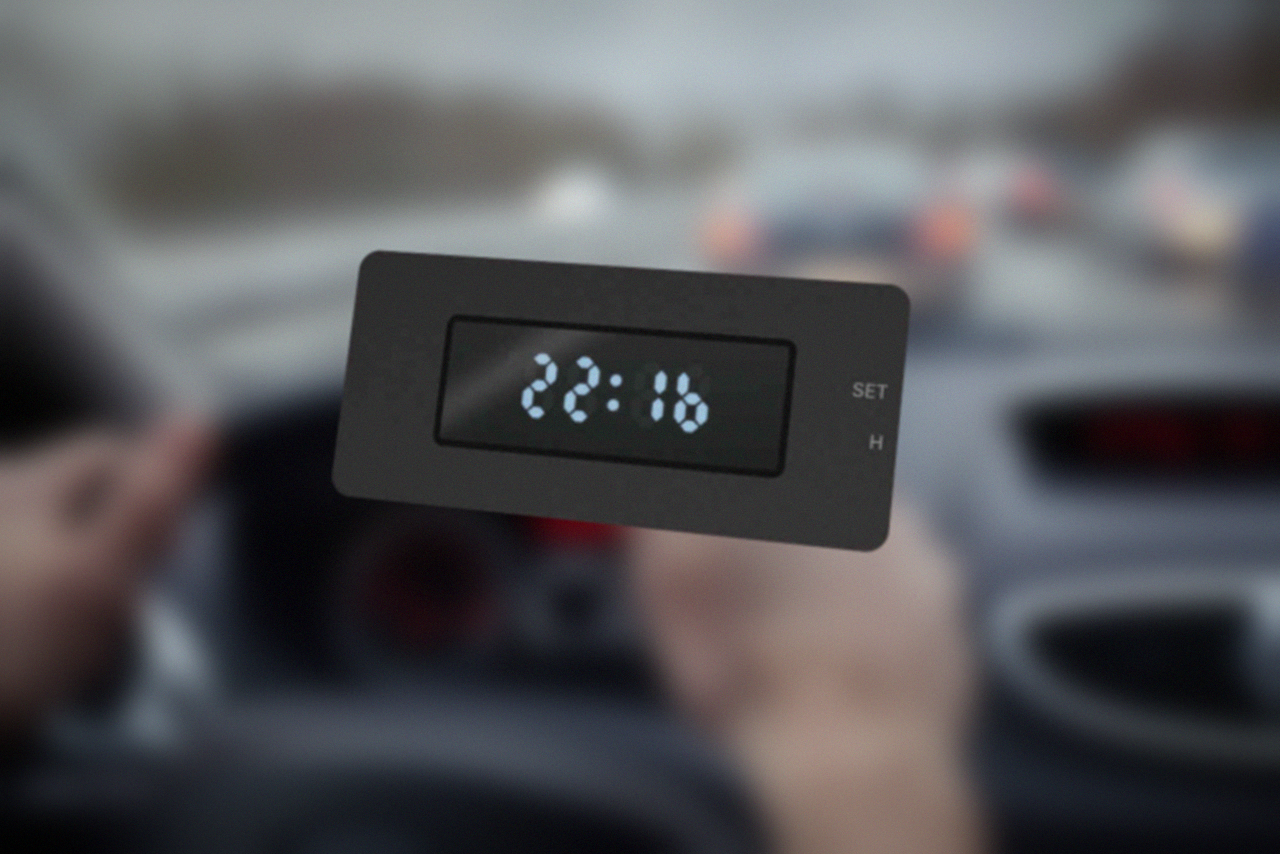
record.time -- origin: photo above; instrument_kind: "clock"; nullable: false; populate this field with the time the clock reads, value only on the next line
22:16
